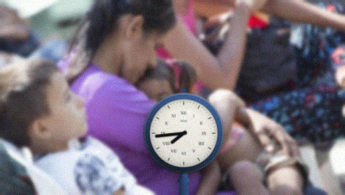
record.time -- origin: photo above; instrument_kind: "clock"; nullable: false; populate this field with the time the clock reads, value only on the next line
7:44
